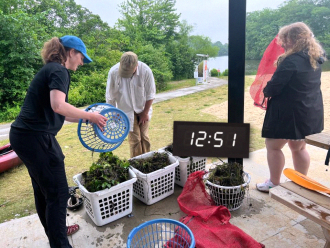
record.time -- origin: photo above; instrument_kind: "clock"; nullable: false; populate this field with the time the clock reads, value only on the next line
12:51
